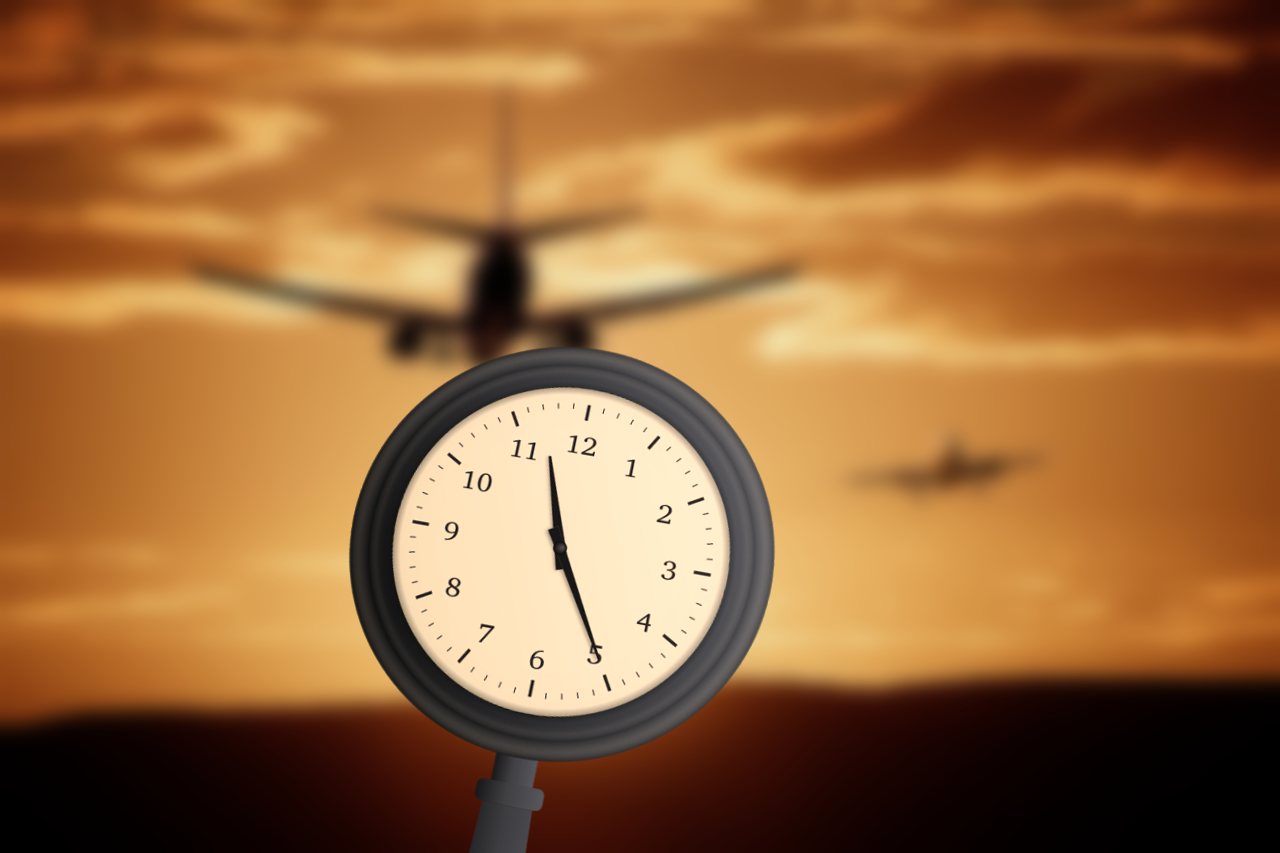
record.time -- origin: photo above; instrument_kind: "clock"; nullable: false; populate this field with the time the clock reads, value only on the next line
11:25
